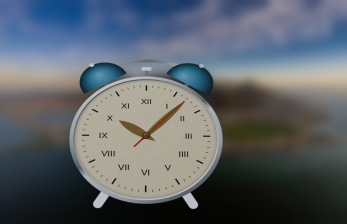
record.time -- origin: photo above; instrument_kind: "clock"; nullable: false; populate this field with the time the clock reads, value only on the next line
10:07:07
